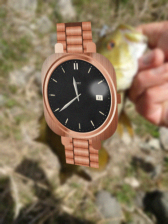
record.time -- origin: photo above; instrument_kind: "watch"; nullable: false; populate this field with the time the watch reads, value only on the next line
11:39
